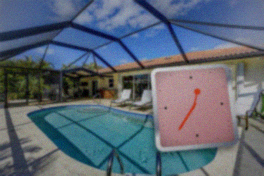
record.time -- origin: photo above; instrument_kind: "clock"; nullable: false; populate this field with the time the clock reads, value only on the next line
12:36
